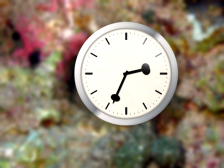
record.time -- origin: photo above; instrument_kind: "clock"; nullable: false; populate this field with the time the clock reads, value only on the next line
2:34
